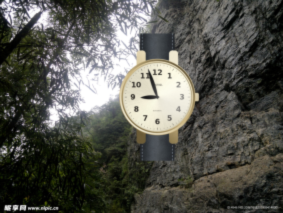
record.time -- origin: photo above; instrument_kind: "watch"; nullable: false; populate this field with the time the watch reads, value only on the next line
8:57
